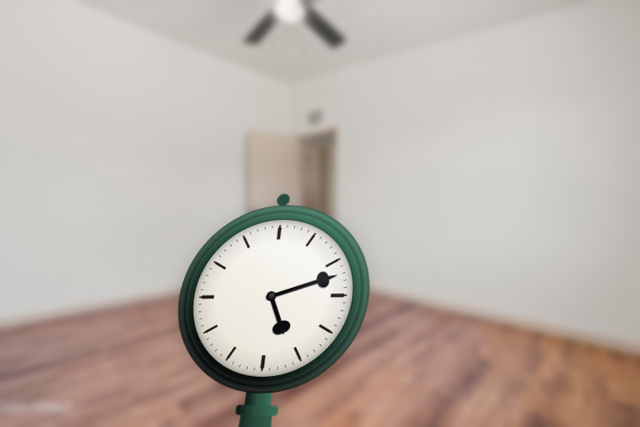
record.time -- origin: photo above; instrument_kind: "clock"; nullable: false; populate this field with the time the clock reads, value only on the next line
5:12
